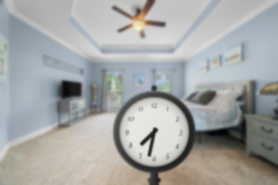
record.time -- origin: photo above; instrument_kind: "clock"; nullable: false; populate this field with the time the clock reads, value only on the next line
7:32
